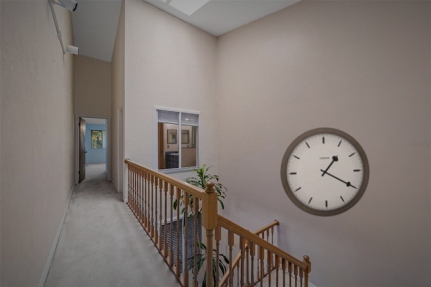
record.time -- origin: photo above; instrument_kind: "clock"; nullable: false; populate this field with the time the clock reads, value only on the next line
1:20
